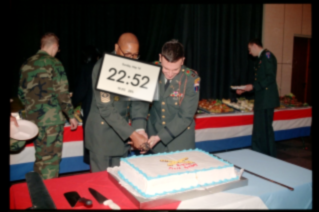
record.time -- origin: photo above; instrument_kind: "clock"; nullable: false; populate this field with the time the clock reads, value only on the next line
22:52
